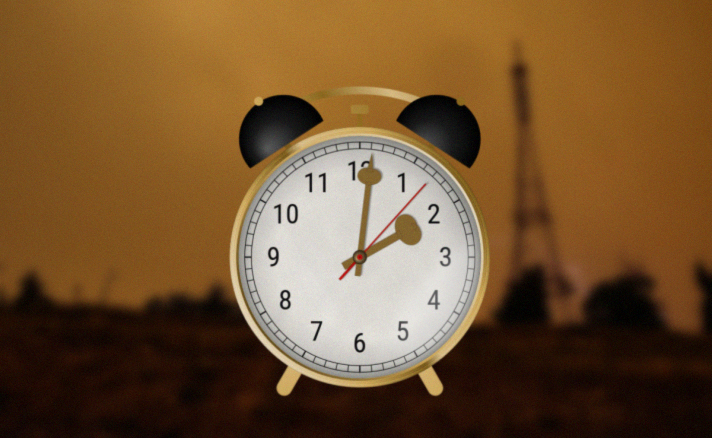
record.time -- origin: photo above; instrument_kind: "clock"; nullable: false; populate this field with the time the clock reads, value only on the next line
2:01:07
